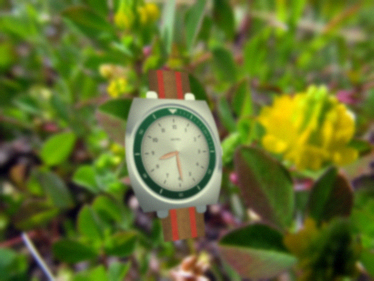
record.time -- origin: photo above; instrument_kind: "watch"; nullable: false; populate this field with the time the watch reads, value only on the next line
8:29
